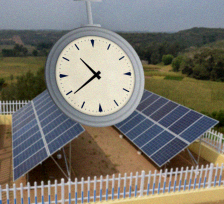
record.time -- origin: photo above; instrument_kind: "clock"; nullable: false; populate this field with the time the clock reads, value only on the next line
10:39
